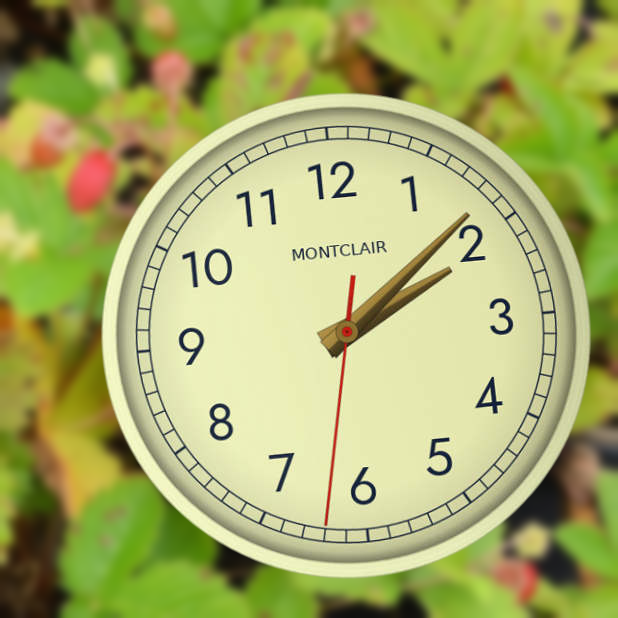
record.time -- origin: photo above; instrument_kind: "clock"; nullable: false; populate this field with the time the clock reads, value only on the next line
2:08:32
